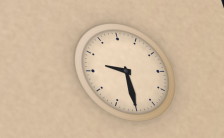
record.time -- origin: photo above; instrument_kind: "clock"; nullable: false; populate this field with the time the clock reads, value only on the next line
9:30
